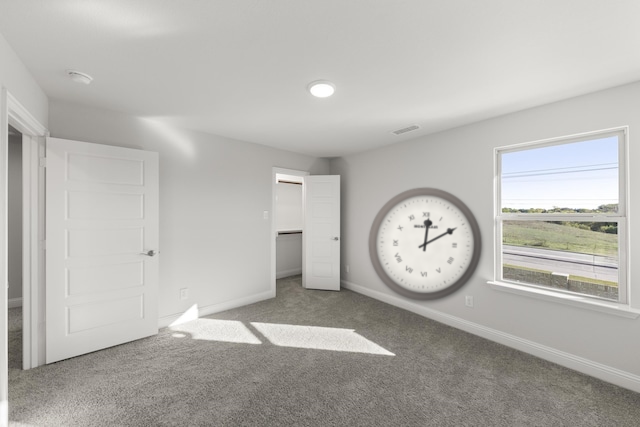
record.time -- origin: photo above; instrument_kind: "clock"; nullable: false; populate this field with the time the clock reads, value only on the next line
12:10
